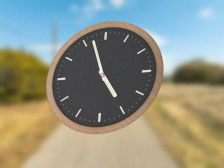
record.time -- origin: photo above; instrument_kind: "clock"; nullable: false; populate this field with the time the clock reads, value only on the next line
4:57
